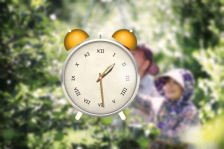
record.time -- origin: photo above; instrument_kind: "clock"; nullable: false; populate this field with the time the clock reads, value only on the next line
1:29
